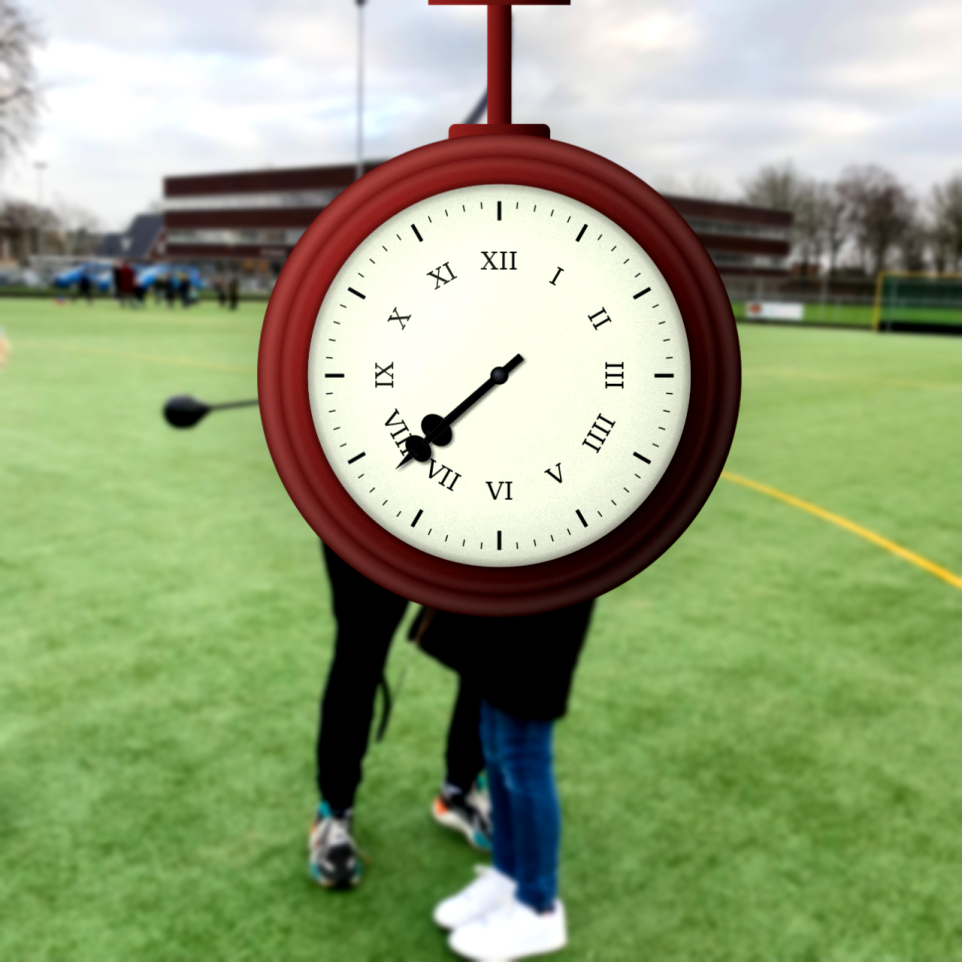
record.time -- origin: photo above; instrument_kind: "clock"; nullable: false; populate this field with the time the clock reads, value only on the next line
7:38
